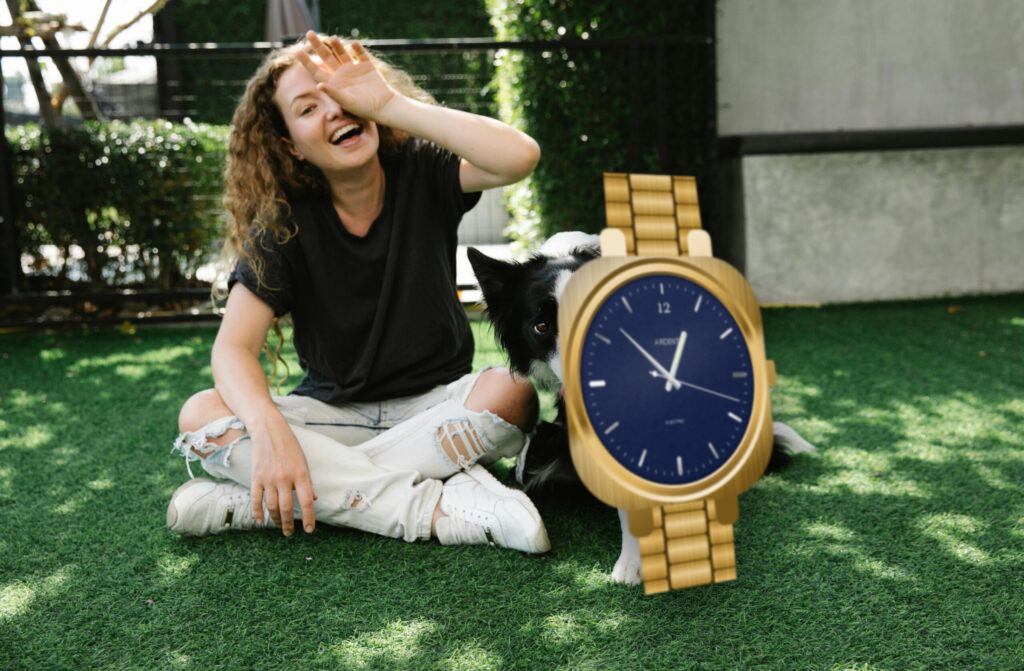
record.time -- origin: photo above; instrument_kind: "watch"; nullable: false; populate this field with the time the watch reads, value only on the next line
12:52:18
